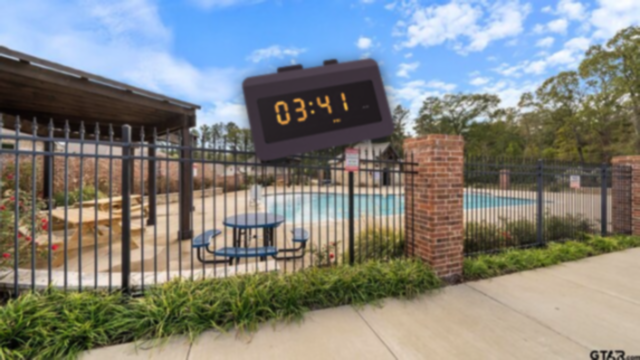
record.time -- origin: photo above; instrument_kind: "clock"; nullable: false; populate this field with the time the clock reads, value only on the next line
3:41
